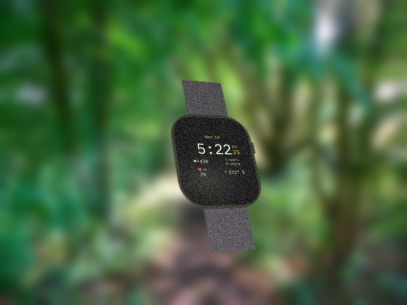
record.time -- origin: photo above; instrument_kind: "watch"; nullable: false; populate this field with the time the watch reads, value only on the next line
5:22
